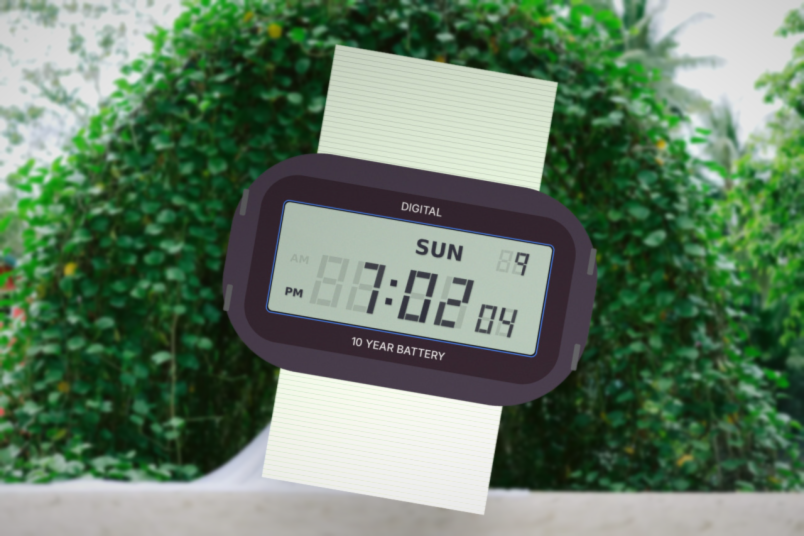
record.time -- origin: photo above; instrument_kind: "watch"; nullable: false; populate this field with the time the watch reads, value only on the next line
7:02:04
